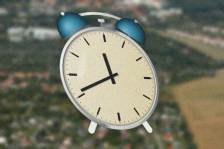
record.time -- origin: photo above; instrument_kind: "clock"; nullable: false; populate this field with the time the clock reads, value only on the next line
11:41
